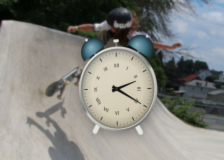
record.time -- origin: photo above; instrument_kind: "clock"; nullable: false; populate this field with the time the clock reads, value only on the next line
2:20
